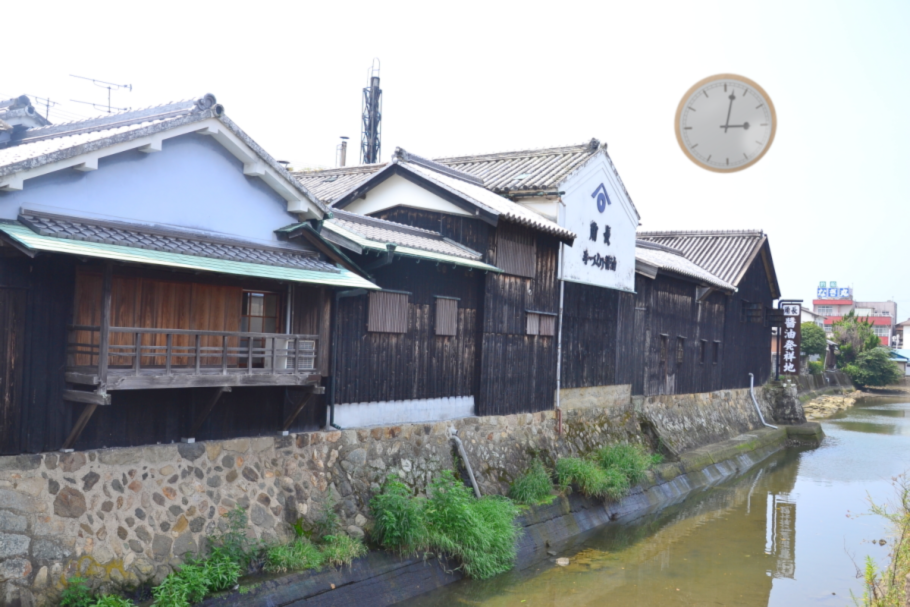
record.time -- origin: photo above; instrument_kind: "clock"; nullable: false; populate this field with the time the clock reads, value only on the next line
3:02
